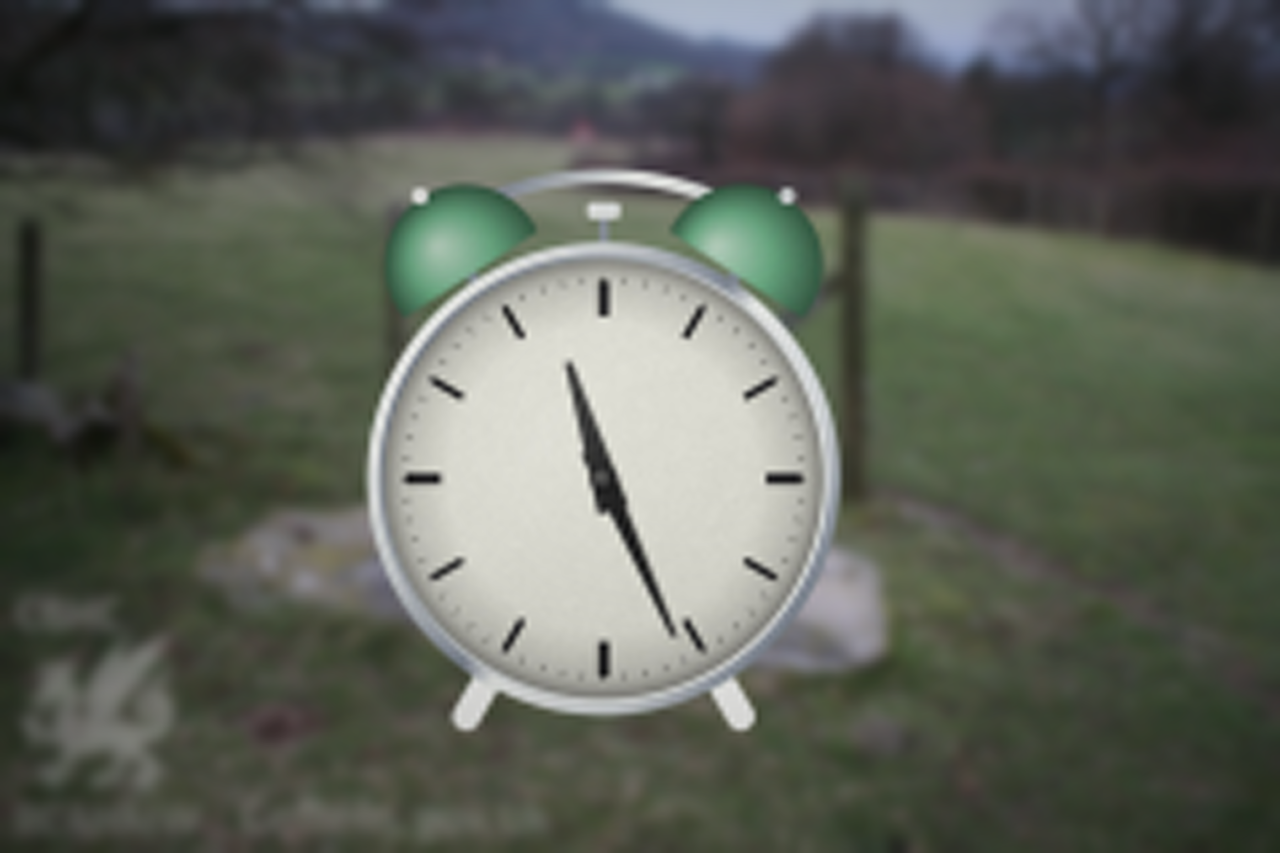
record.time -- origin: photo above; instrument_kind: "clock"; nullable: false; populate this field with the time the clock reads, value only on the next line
11:26
